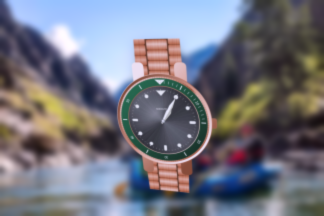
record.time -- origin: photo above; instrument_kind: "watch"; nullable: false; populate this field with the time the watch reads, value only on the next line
1:05
